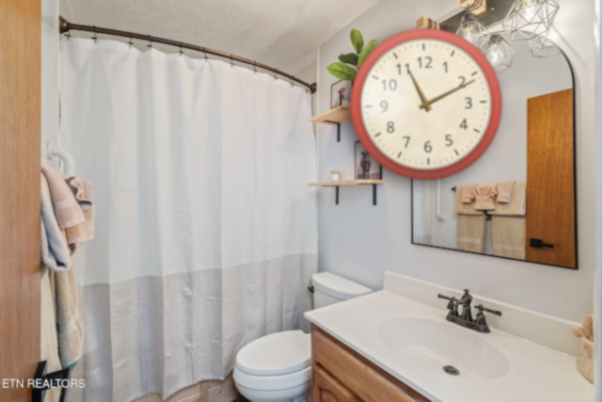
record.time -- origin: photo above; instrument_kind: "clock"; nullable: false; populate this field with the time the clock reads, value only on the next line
11:11
